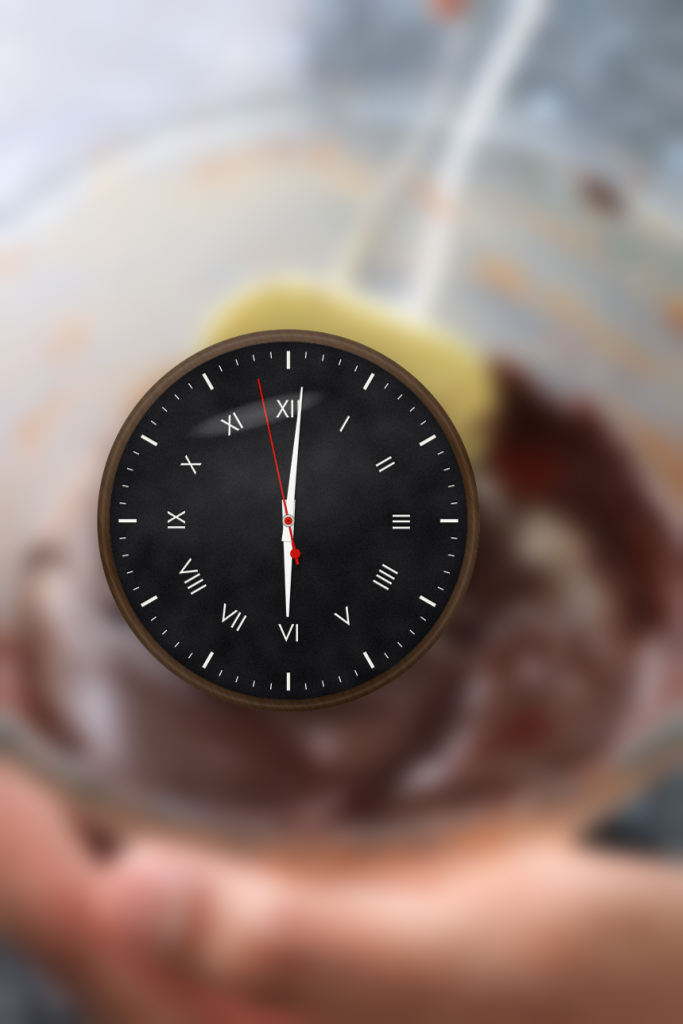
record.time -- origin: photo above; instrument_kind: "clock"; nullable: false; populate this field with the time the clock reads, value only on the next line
6:00:58
